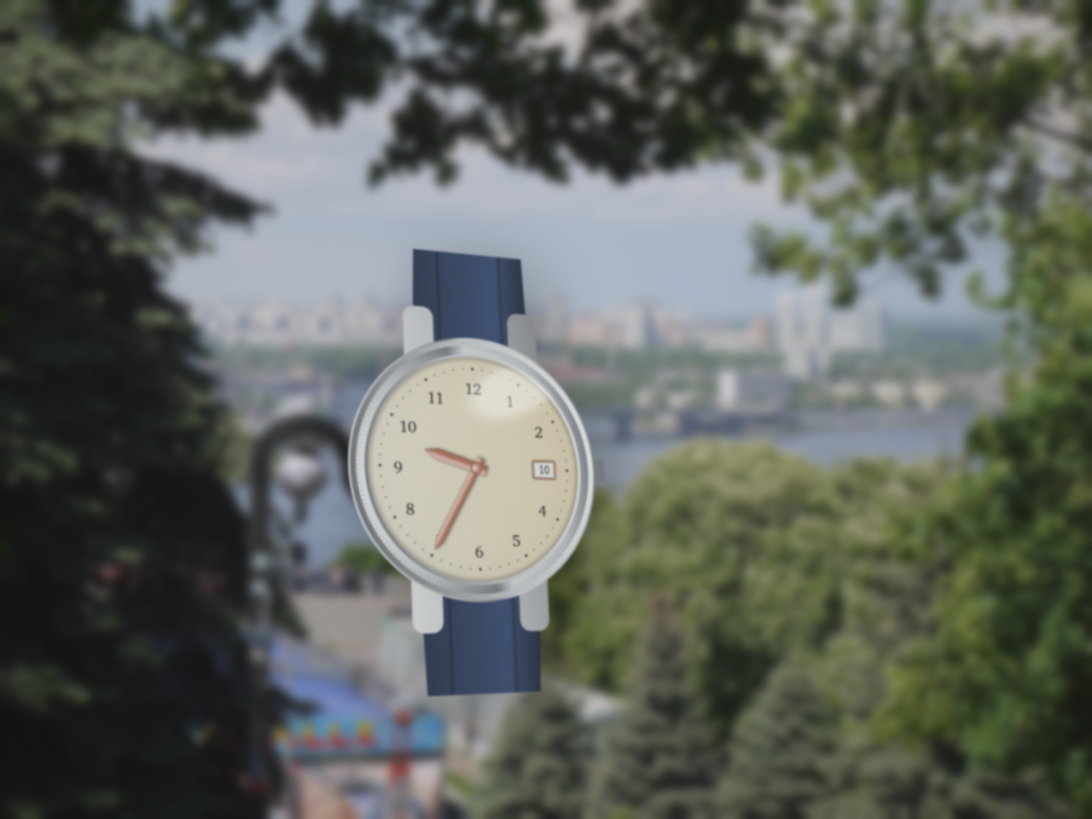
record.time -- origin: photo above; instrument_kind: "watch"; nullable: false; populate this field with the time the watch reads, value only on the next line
9:35
